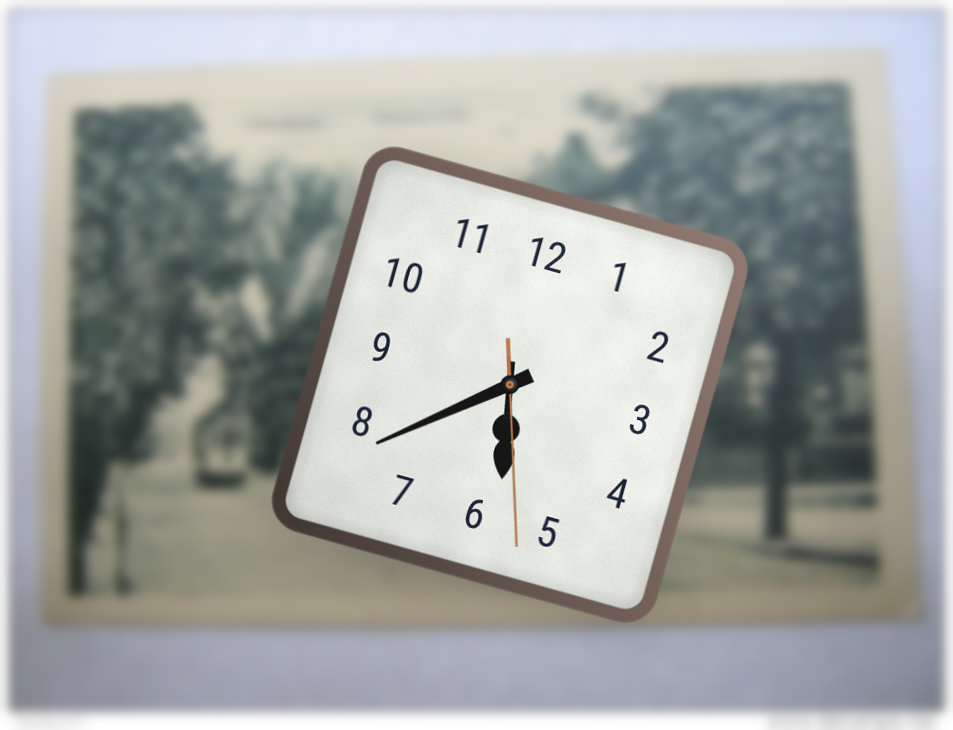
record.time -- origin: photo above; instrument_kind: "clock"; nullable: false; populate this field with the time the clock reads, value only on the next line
5:38:27
